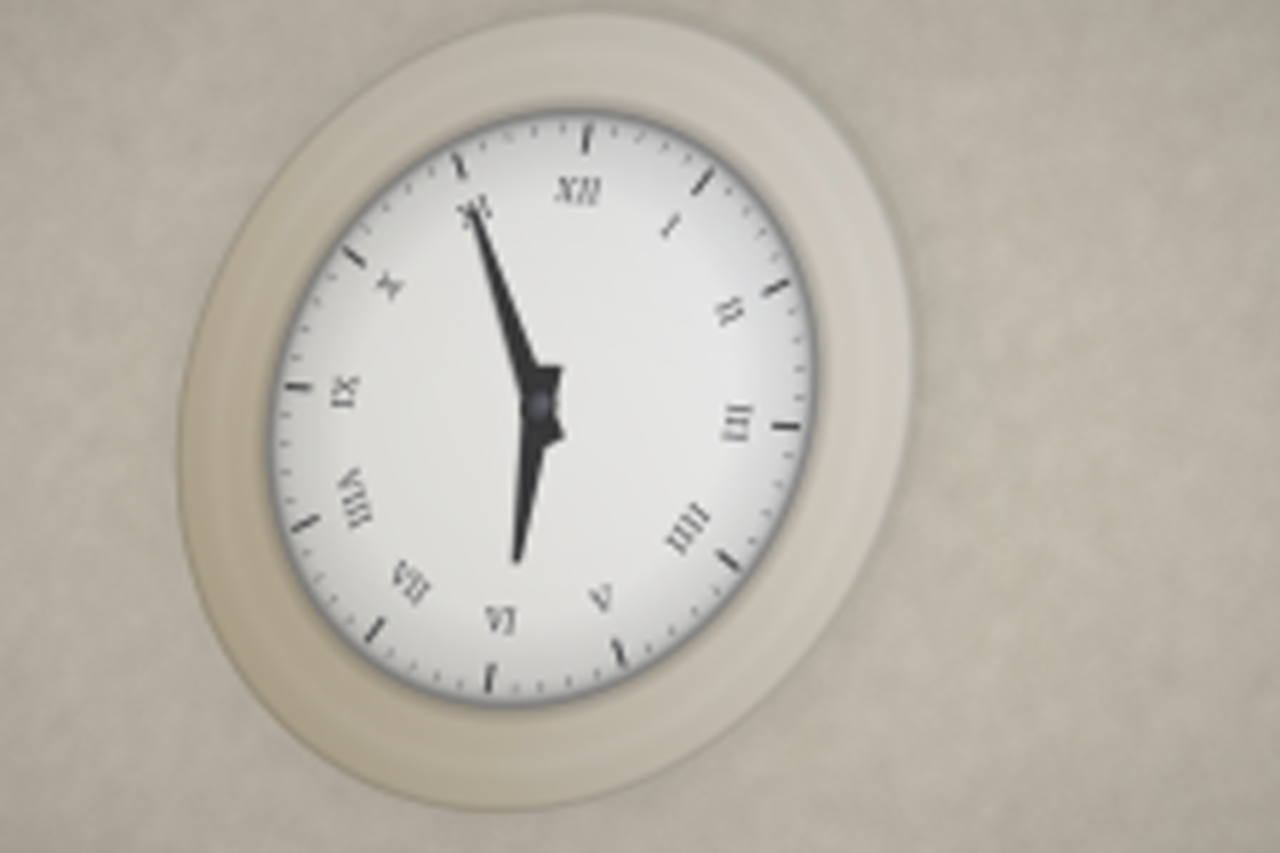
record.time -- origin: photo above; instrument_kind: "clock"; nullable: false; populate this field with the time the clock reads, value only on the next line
5:55
